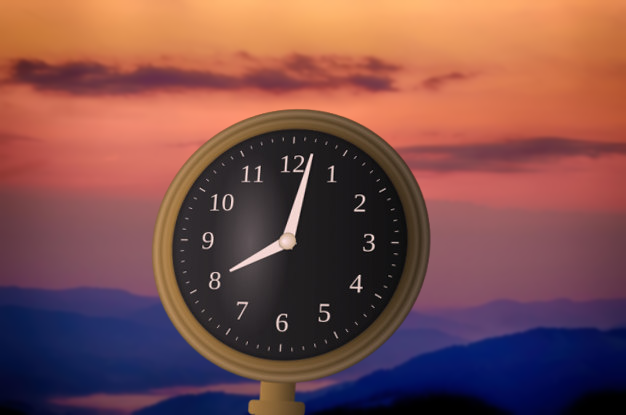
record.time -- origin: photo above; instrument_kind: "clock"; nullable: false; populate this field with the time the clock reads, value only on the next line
8:02
